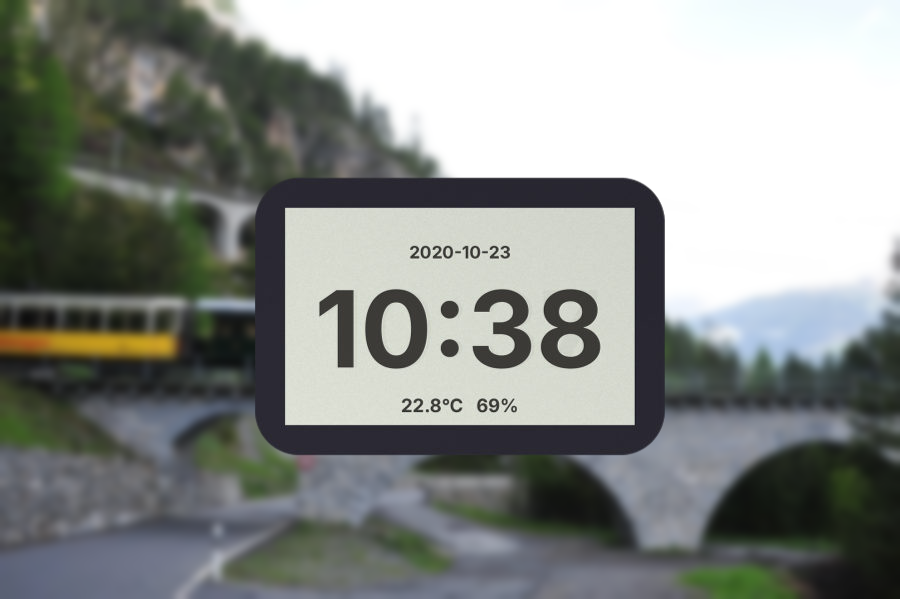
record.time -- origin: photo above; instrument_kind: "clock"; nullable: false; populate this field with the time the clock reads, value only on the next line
10:38
